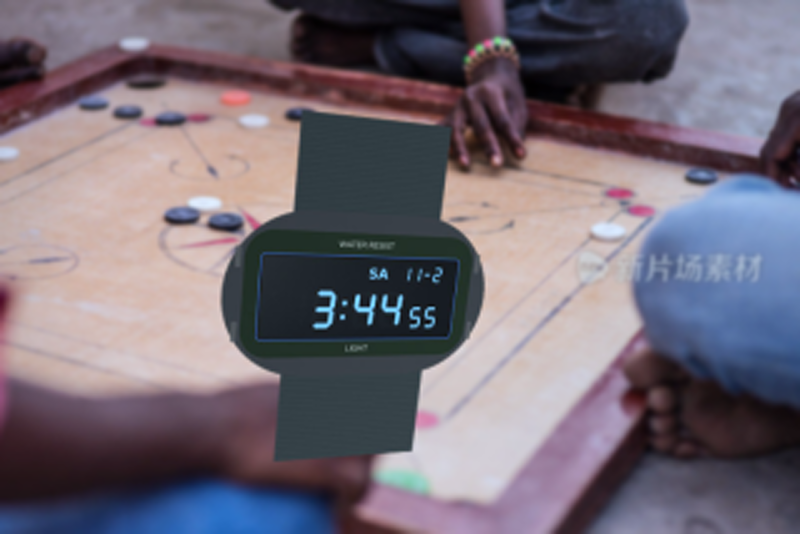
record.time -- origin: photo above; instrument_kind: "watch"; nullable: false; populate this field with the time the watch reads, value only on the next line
3:44:55
